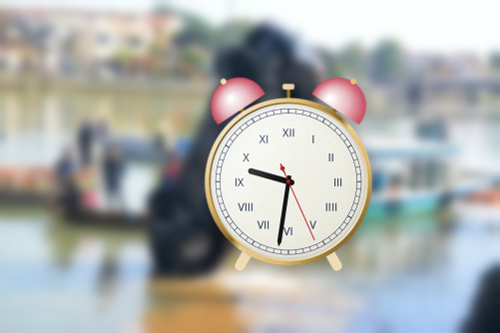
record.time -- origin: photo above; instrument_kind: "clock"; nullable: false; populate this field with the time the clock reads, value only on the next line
9:31:26
